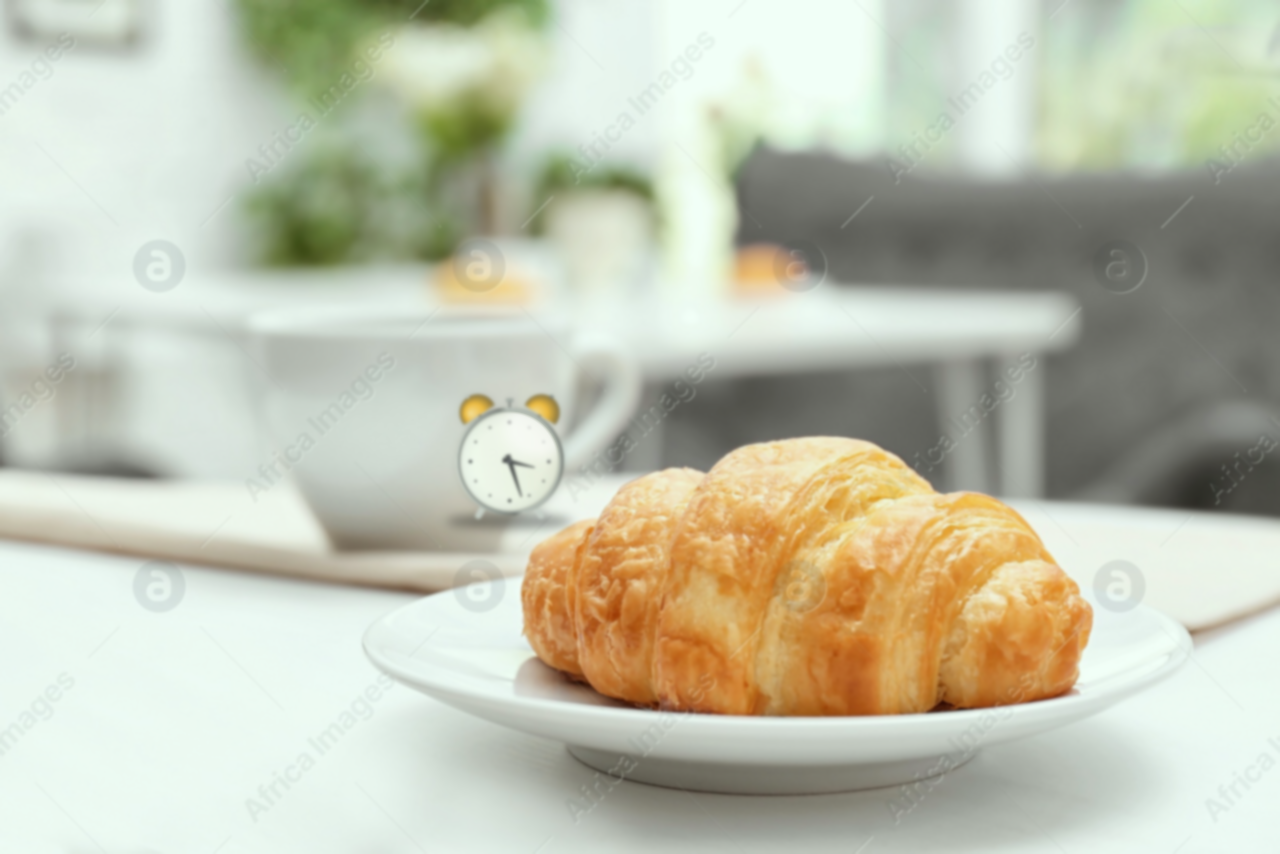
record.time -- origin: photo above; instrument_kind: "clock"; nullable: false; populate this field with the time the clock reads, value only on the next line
3:27
